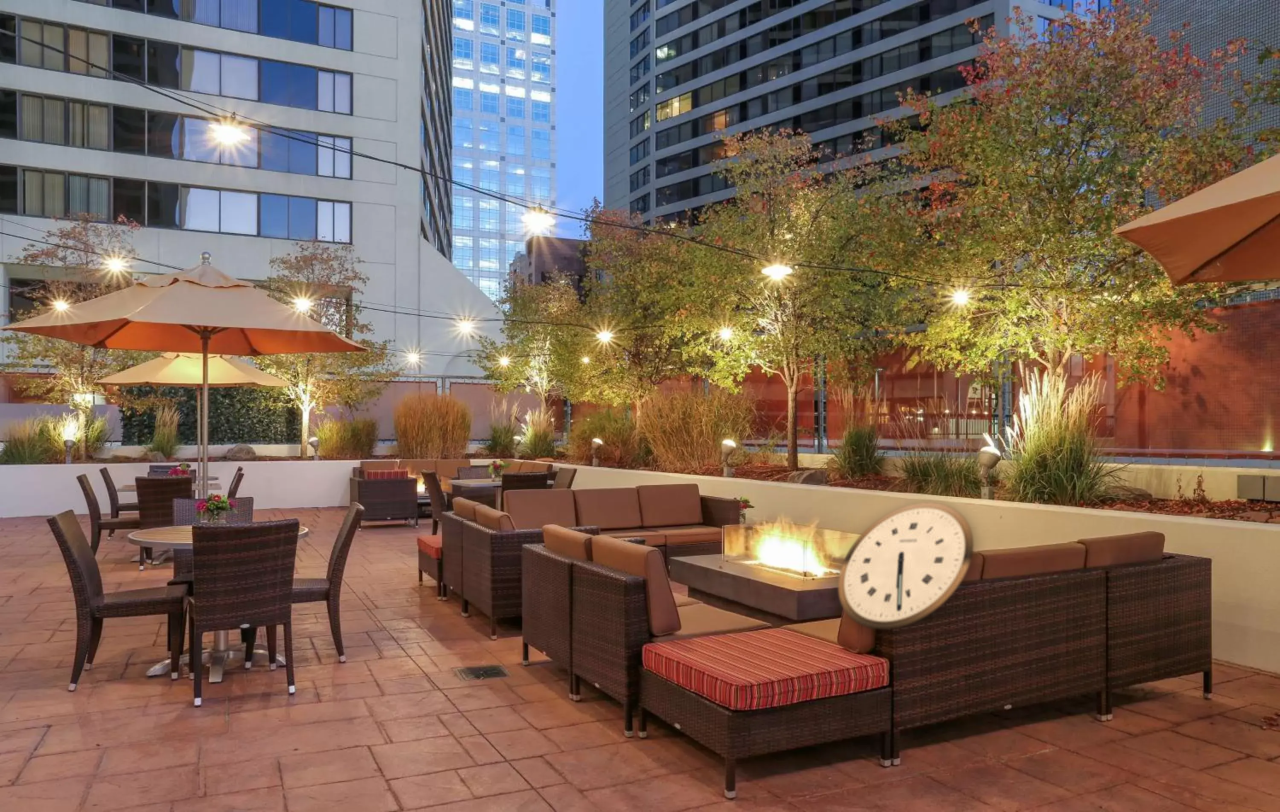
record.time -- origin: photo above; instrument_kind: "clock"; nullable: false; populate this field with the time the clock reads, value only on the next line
5:27
